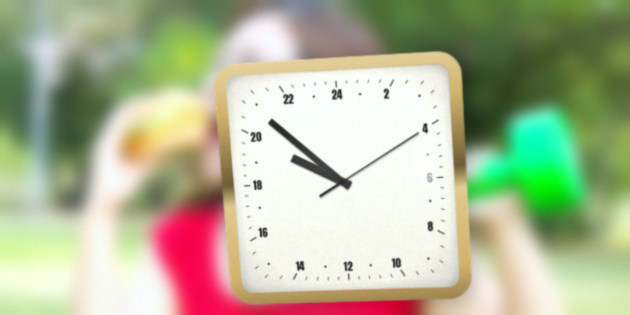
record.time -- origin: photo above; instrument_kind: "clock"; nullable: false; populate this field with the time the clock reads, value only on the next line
19:52:10
